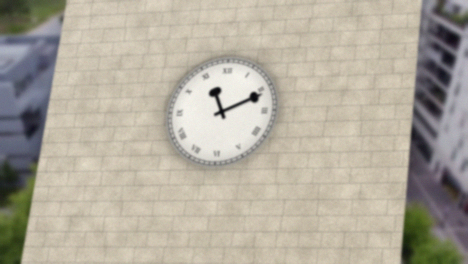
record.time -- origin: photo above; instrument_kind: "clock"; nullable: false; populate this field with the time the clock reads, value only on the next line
11:11
